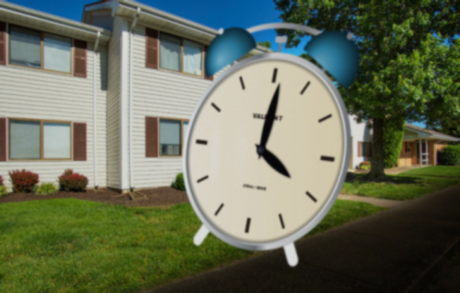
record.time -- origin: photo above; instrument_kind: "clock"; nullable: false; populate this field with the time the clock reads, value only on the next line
4:01
